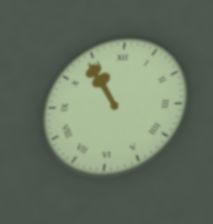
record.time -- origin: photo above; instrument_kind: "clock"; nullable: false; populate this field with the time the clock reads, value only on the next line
10:54
